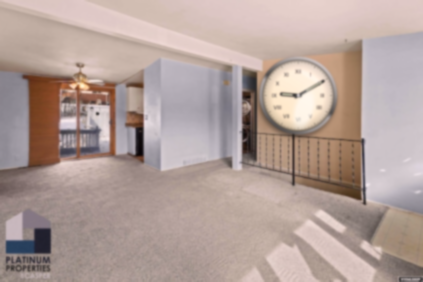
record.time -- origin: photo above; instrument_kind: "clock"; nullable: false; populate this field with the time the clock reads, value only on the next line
9:10
